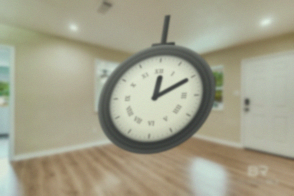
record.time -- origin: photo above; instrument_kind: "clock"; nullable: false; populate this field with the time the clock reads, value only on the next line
12:10
